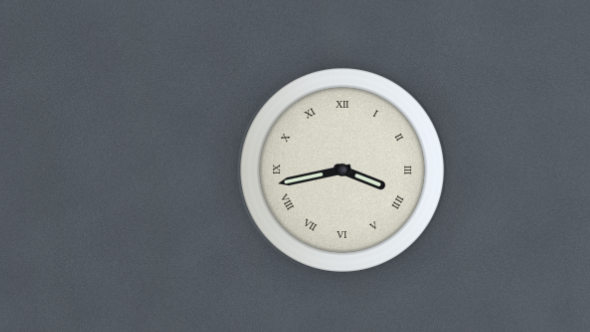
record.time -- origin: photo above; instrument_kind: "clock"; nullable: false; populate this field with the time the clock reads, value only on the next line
3:43
